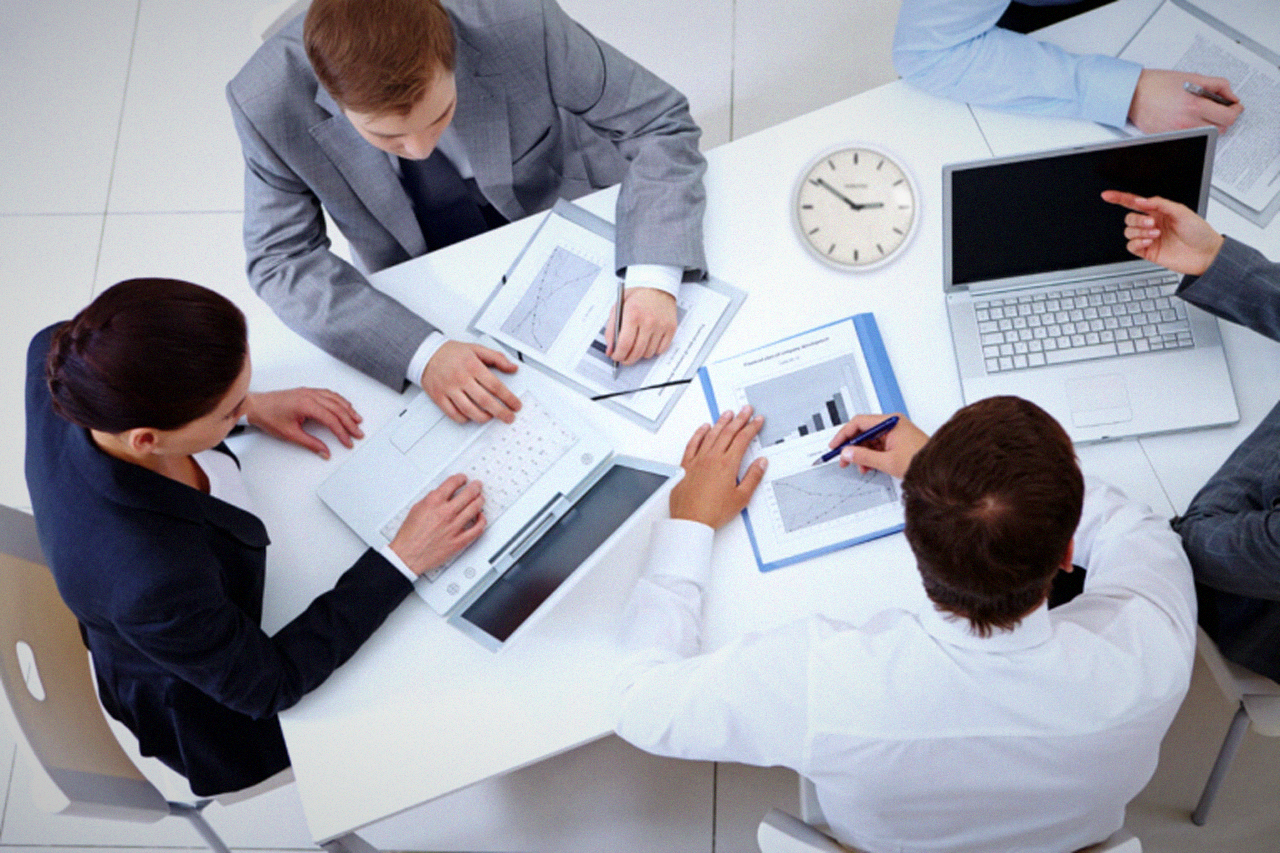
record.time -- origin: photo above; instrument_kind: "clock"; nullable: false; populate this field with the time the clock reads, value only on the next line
2:51
